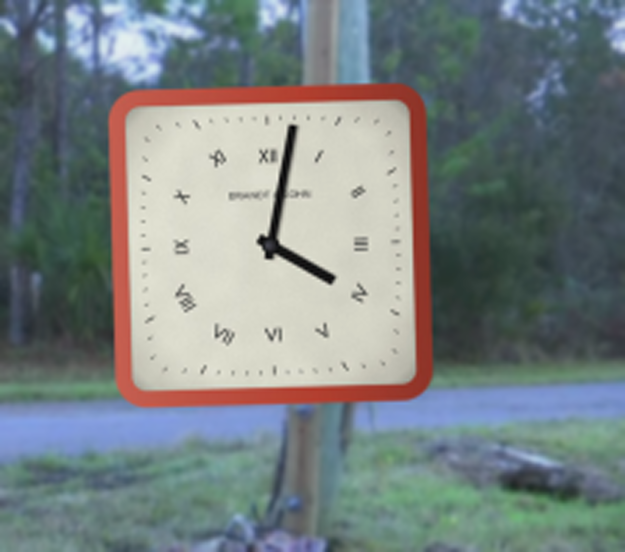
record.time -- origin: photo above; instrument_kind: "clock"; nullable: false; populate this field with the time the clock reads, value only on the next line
4:02
